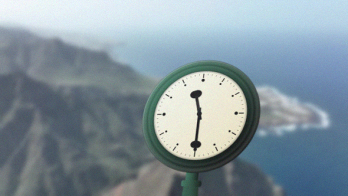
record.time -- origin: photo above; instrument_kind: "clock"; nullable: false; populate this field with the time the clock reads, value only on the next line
11:30
